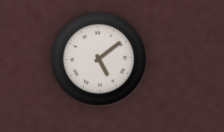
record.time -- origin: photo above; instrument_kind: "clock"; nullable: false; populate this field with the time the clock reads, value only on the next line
5:09
